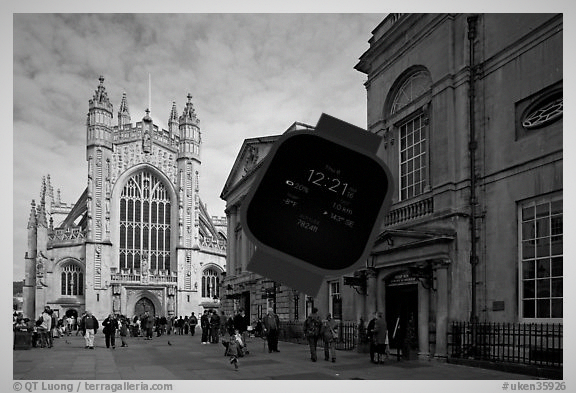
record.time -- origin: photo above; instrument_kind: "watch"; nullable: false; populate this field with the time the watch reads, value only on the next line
12:21:16
